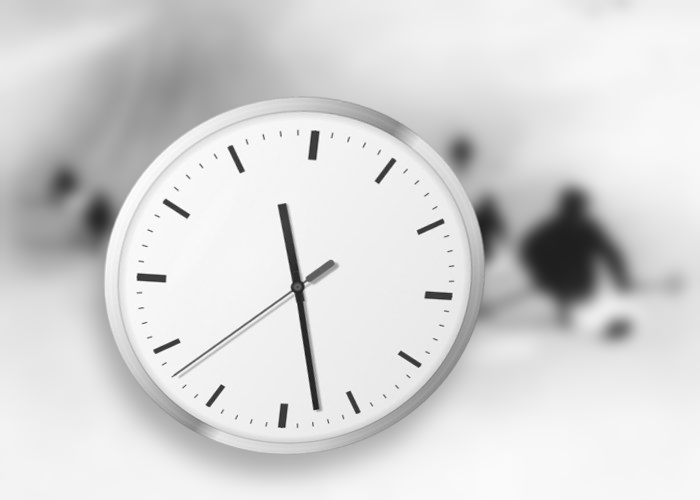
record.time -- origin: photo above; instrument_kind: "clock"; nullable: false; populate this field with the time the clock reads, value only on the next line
11:27:38
